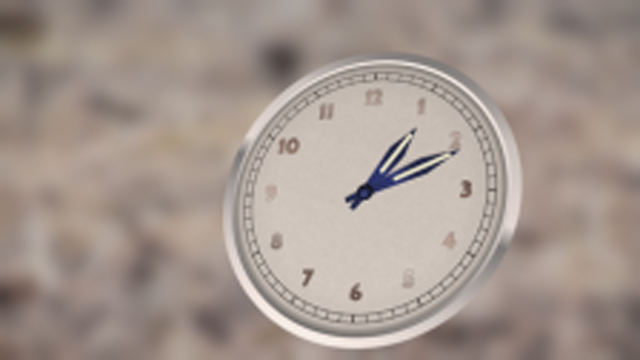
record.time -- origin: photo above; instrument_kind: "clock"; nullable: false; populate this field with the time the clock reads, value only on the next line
1:11
